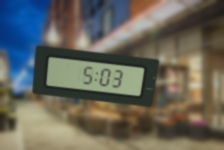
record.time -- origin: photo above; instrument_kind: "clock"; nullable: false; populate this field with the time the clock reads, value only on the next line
5:03
